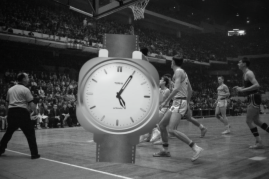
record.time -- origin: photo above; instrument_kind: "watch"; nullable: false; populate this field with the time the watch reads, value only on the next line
5:05
